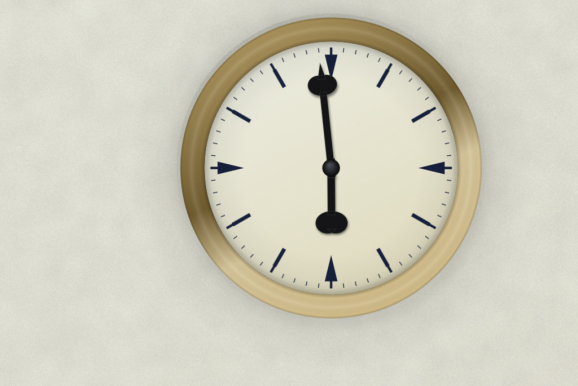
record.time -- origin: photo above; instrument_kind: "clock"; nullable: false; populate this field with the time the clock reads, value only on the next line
5:59
